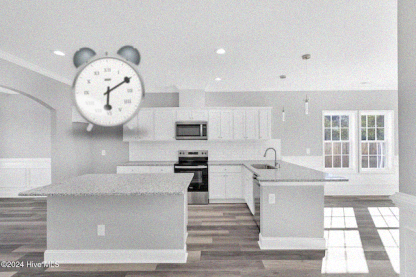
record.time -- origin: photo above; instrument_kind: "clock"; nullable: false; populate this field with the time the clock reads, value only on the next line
6:10
